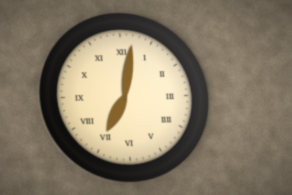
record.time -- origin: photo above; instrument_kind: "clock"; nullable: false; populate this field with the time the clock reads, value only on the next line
7:02
